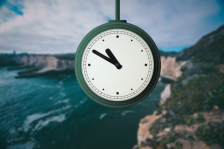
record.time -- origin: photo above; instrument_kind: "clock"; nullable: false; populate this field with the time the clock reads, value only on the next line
10:50
